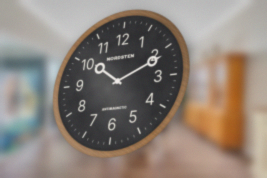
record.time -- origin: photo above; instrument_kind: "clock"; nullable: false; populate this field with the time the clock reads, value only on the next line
10:11
